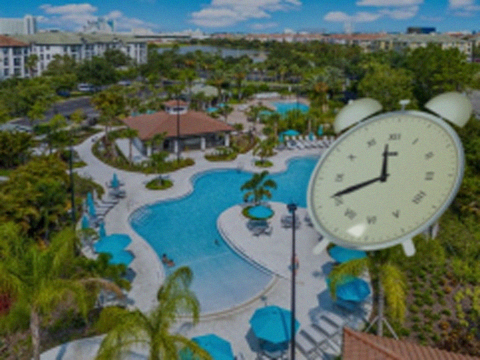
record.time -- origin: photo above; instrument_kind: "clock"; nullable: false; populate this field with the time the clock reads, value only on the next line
11:41
